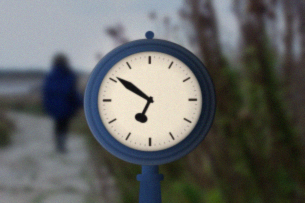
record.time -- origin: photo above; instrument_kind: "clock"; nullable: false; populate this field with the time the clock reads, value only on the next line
6:51
